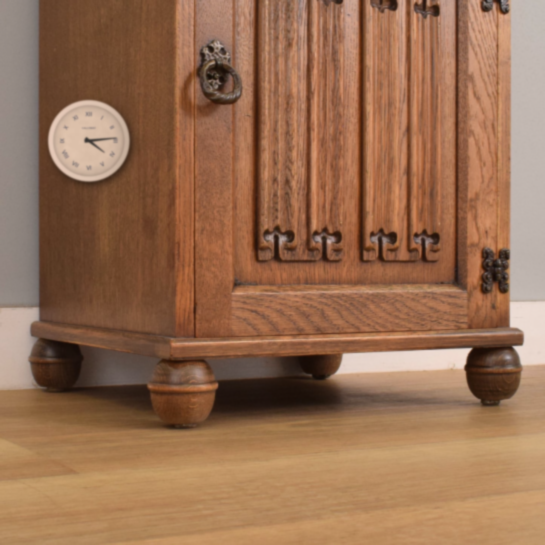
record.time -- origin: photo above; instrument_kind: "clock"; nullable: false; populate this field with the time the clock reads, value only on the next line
4:14
